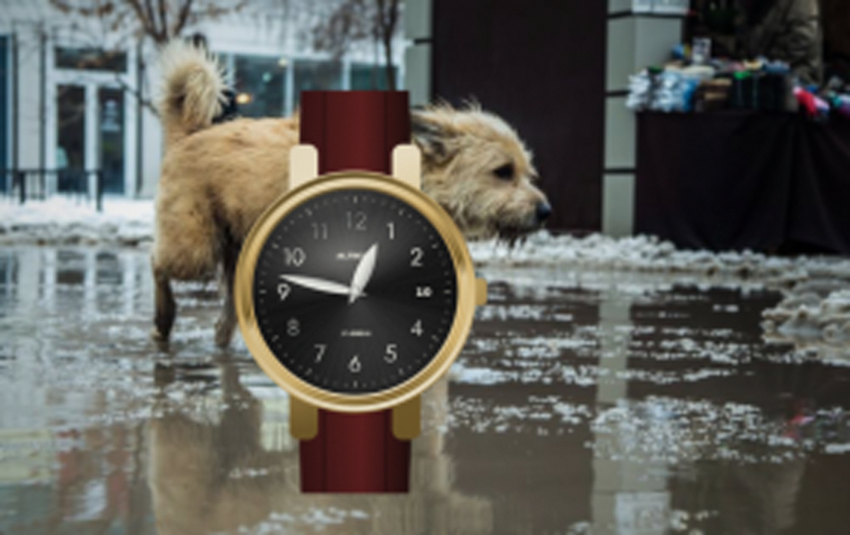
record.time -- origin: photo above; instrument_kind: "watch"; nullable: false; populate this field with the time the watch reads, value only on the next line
12:47
